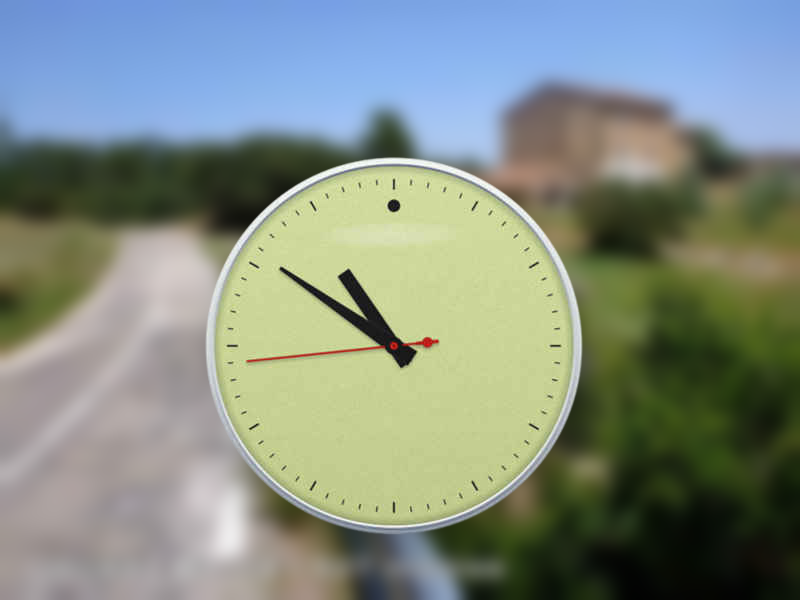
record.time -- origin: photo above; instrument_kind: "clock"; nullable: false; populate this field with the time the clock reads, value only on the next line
10:50:44
